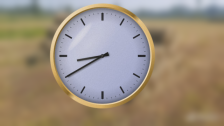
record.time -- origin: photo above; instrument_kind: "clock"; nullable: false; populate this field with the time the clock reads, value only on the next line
8:40
